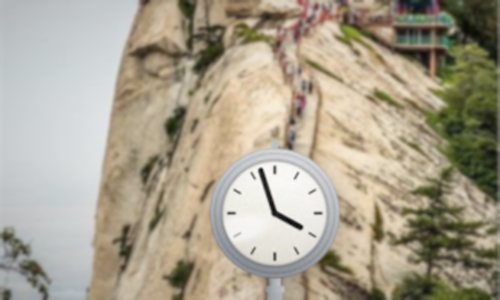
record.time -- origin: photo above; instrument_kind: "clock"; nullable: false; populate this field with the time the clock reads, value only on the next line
3:57
